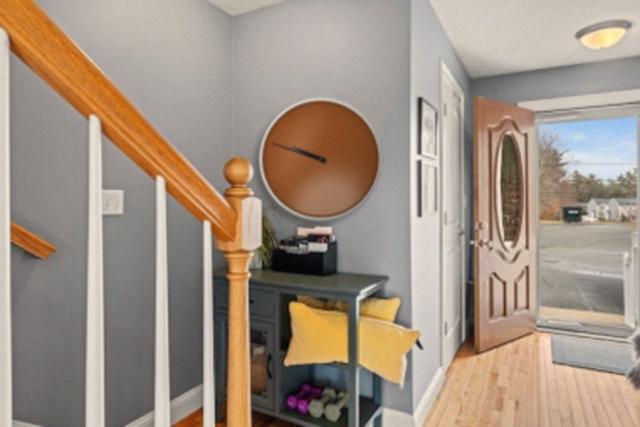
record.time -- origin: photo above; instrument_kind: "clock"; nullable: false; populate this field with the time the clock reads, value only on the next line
9:48
